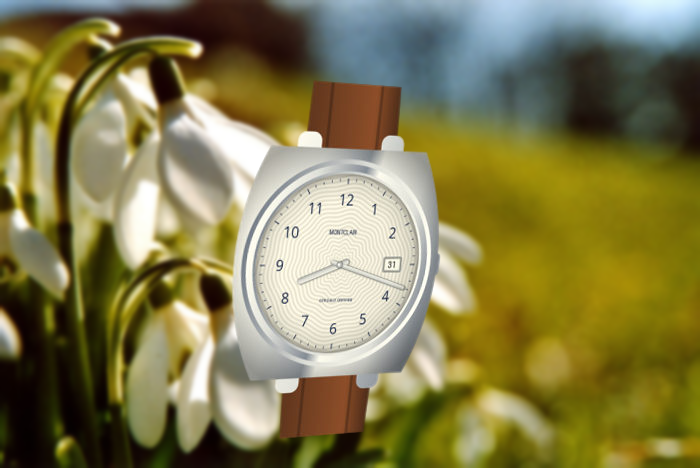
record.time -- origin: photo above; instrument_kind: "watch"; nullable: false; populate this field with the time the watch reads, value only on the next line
8:18
